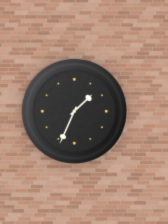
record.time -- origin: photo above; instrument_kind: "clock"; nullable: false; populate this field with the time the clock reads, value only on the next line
1:34
